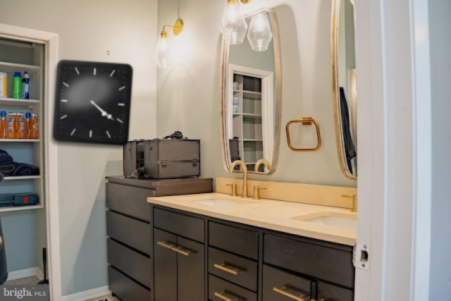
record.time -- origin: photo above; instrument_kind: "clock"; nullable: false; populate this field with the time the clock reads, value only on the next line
4:21
